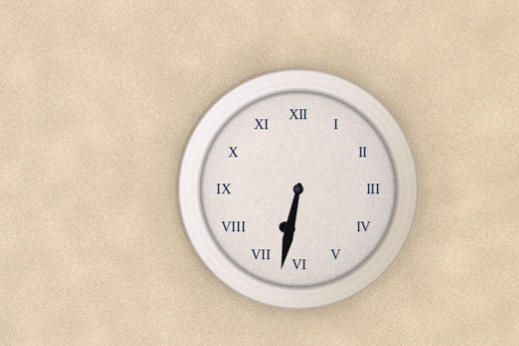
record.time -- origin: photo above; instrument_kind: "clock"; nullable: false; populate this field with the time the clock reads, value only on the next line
6:32
